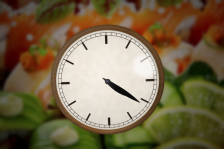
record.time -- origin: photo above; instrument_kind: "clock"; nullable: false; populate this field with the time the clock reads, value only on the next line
4:21
